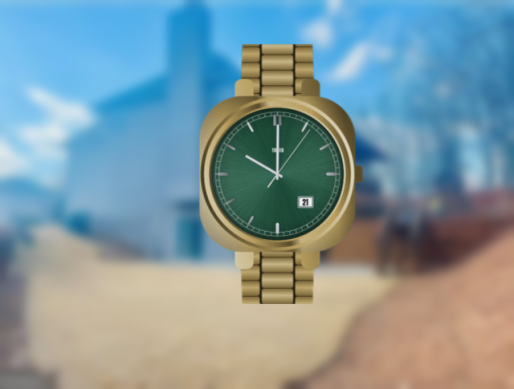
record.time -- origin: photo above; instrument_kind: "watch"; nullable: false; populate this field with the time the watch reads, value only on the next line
10:00:06
